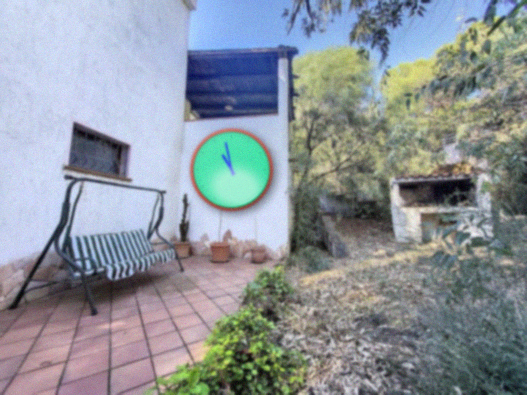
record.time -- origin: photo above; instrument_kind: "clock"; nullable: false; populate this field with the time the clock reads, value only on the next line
10:58
